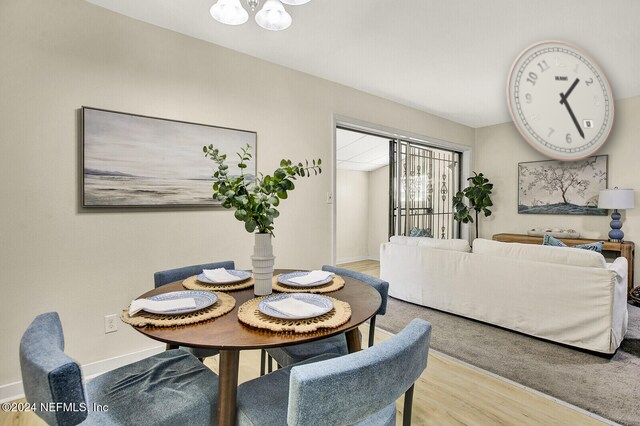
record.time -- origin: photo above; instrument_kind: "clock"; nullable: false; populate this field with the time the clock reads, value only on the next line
1:26
